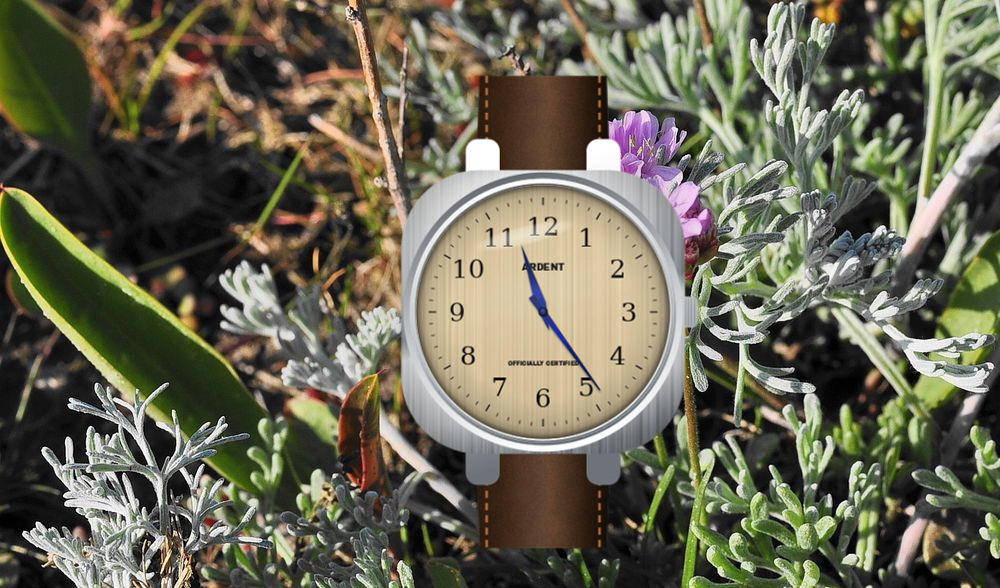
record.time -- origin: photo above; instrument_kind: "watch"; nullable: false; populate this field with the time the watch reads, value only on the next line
11:24
